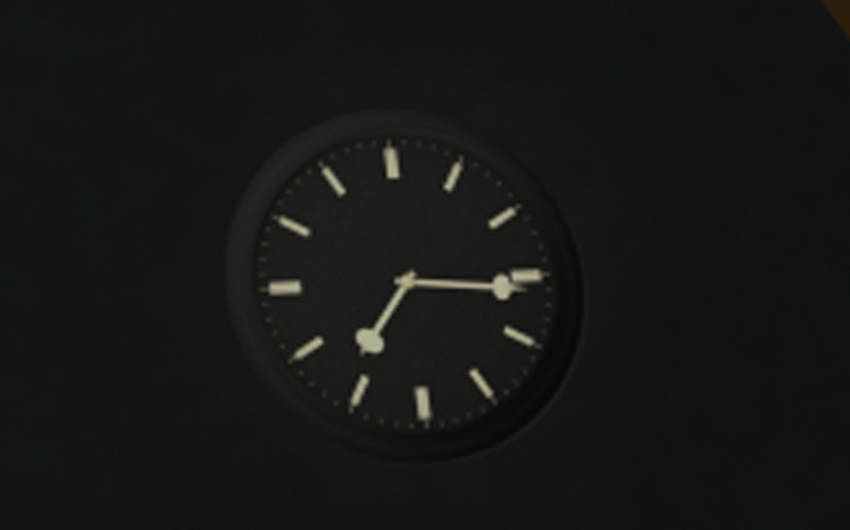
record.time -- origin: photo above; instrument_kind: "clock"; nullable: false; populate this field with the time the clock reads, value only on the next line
7:16
